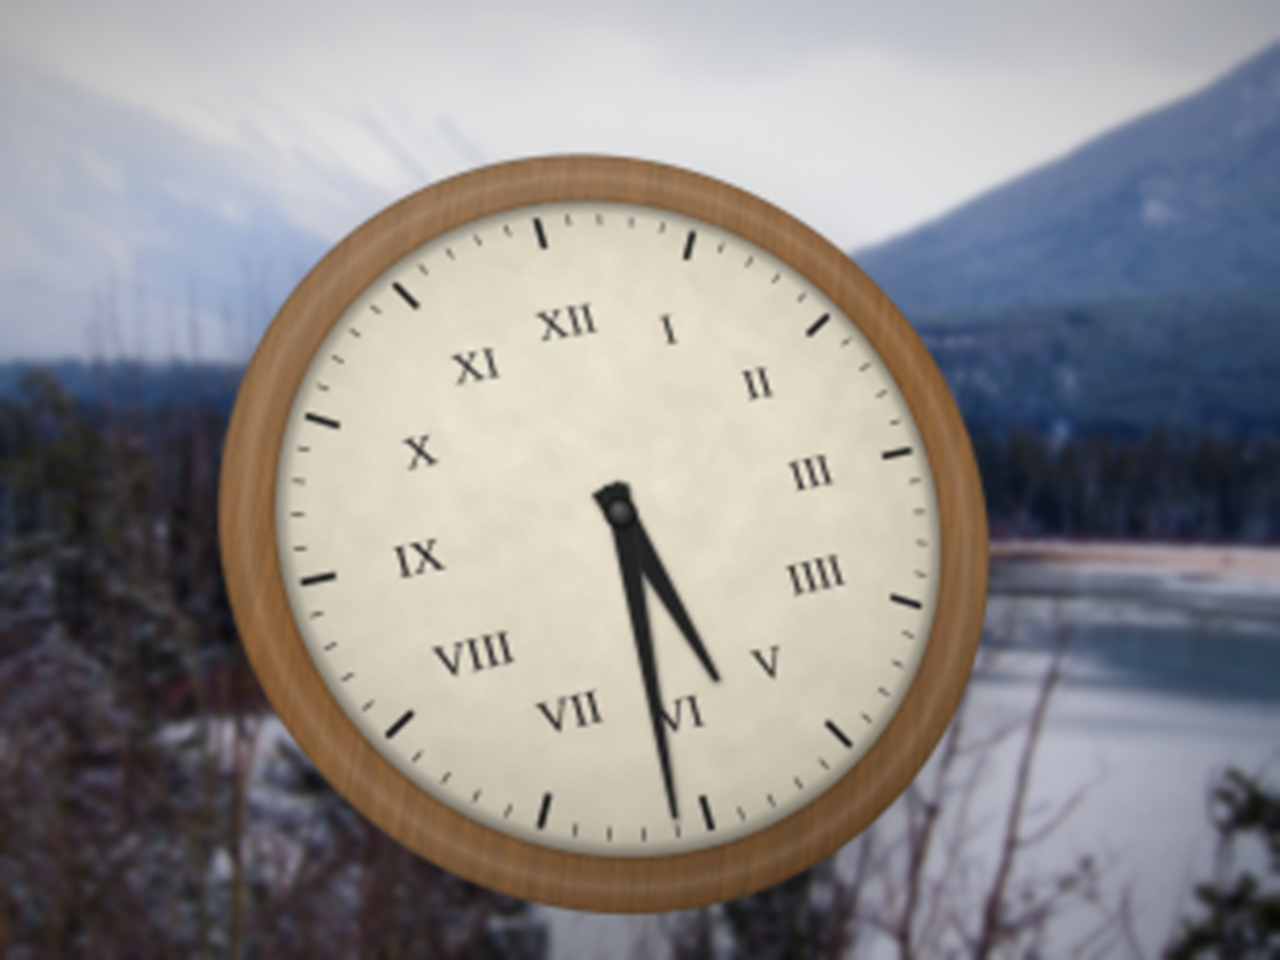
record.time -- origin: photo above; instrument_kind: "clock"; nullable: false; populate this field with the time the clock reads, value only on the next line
5:31
